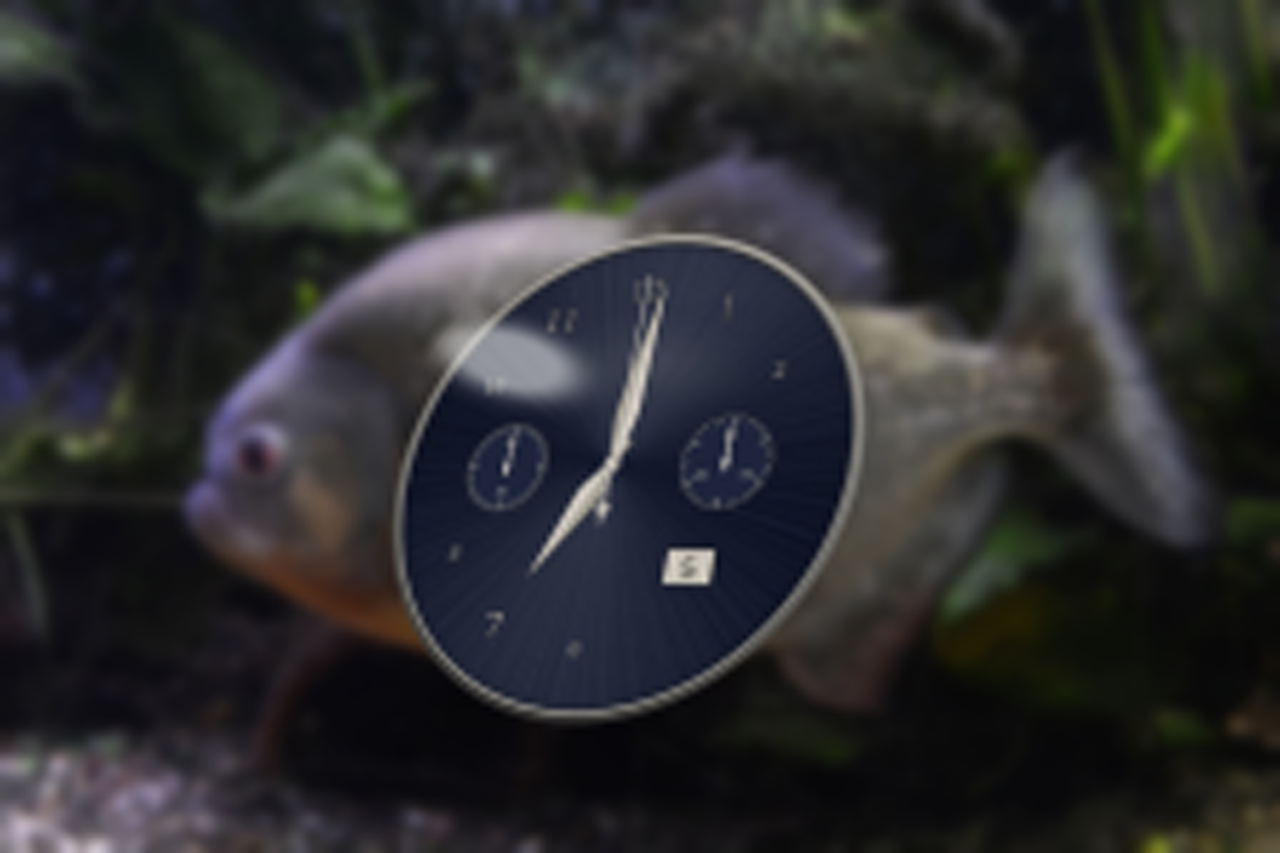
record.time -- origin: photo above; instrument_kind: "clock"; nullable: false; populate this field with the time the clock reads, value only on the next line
7:01
